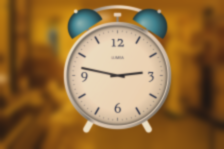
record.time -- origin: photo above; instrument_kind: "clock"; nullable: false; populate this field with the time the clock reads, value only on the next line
2:47
